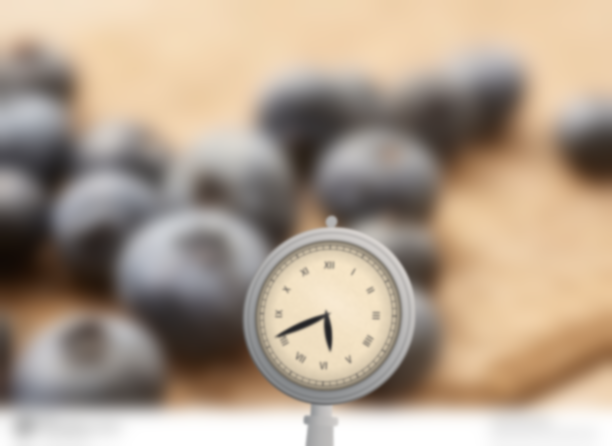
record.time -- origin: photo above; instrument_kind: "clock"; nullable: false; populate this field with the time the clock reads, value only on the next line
5:41
